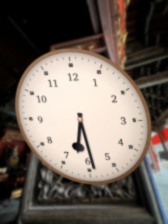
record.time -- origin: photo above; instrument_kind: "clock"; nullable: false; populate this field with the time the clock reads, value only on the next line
6:29
